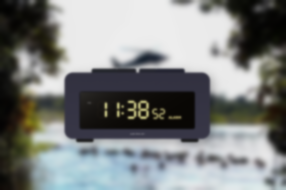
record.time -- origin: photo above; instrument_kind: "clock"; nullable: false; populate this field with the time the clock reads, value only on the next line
11:38
